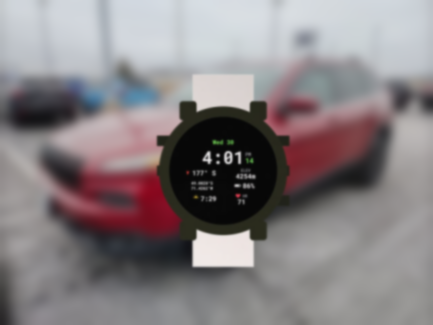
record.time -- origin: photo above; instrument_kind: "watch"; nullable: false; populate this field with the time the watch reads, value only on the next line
4:01
